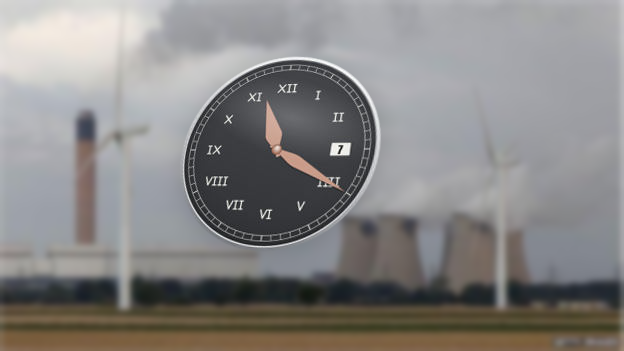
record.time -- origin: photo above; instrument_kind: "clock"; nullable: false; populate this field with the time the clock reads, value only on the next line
11:20
